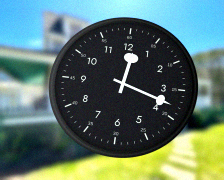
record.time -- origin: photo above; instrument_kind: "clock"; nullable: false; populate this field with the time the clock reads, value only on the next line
12:18
